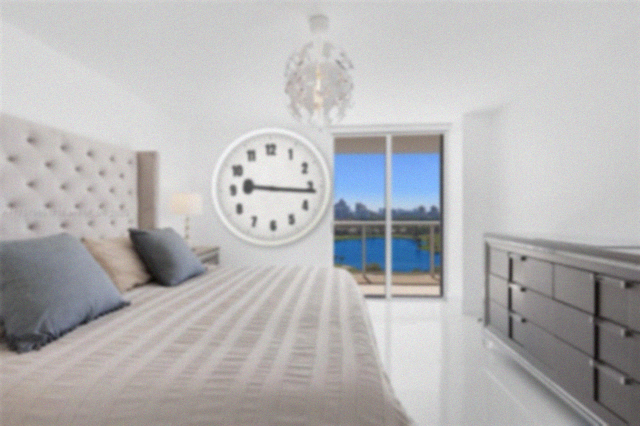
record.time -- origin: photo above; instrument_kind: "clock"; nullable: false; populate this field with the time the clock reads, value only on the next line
9:16
